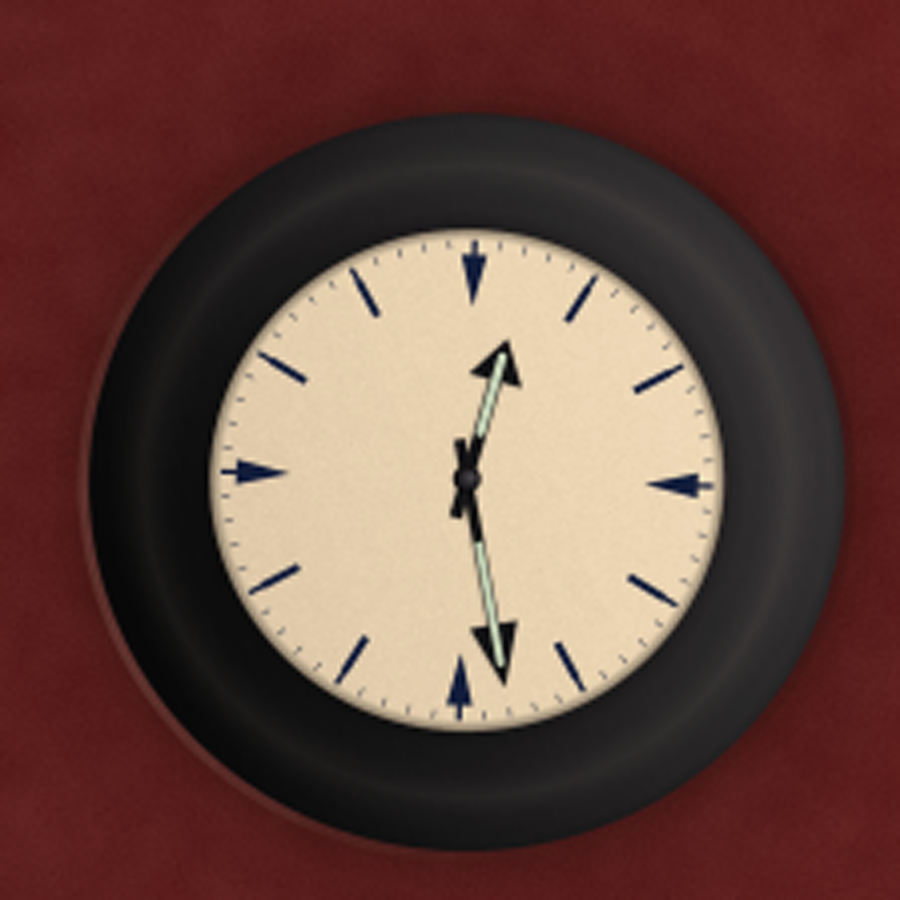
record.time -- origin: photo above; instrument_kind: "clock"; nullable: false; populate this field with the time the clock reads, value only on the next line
12:28
